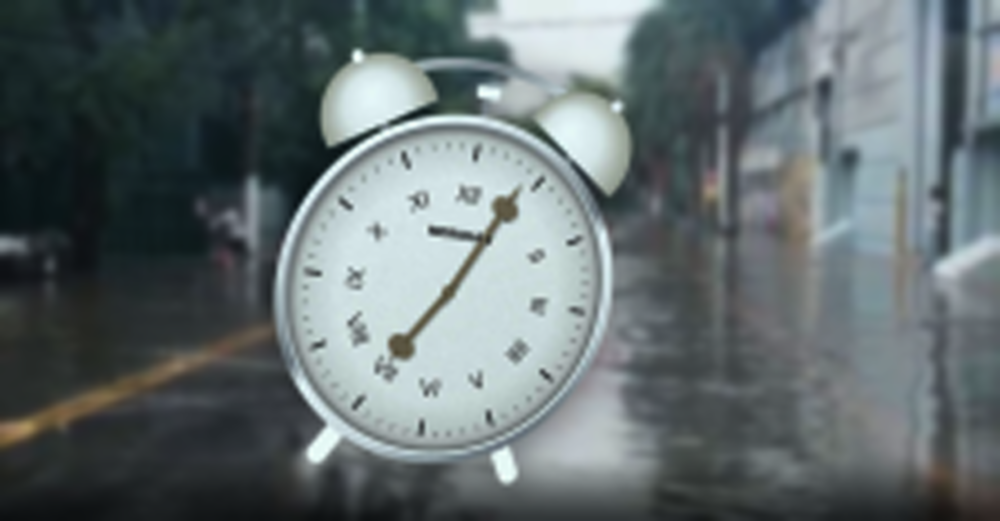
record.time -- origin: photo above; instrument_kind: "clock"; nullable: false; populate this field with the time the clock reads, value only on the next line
7:04
